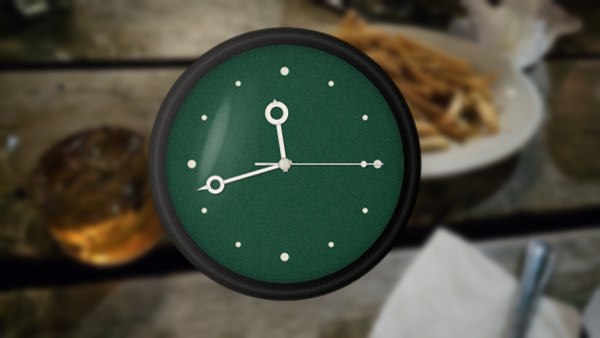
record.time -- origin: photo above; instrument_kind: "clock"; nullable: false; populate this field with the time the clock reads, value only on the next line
11:42:15
